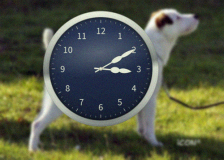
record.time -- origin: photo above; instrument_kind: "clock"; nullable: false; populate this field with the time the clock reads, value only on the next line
3:10
